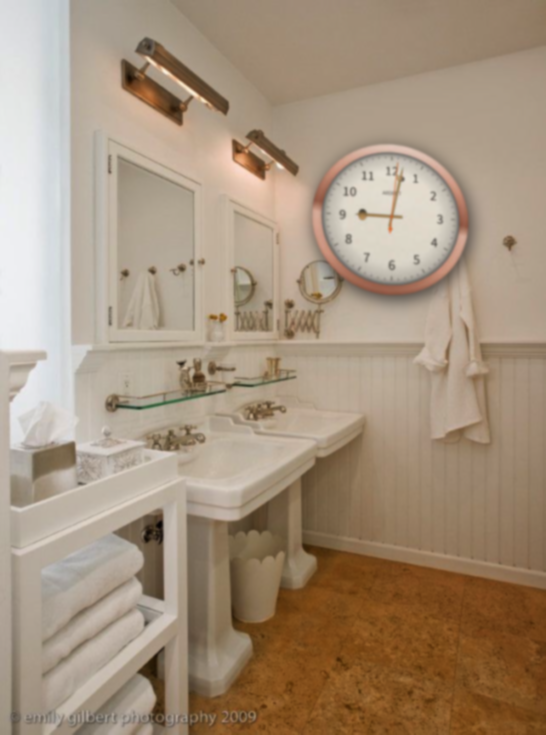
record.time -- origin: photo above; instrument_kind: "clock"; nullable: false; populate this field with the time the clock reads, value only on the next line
9:02:01
